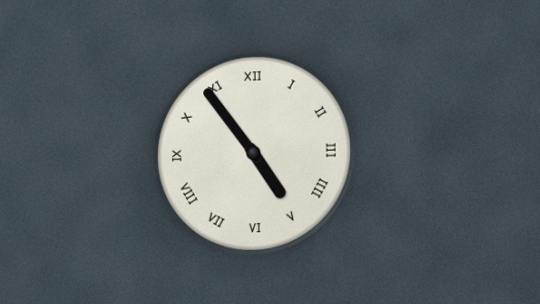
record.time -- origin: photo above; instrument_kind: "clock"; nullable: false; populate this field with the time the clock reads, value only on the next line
4:54
